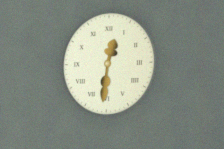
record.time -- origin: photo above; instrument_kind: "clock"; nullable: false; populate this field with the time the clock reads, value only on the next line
12:31
